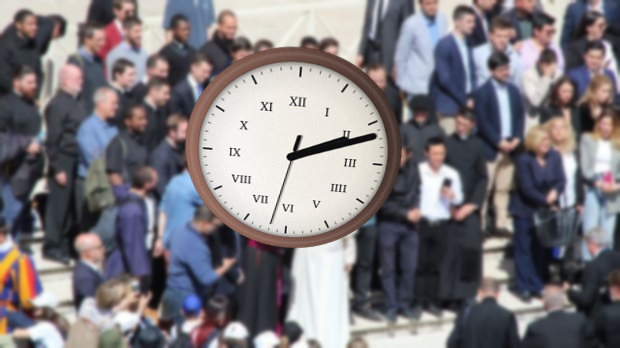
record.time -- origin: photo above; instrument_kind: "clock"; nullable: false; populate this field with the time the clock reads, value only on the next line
2:11:32
